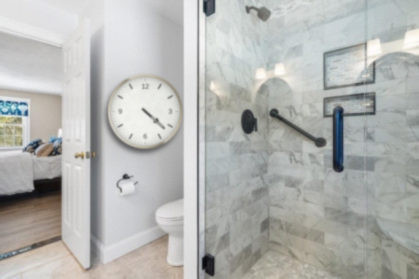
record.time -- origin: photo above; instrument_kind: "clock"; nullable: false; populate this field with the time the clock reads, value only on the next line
4:22
